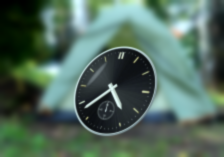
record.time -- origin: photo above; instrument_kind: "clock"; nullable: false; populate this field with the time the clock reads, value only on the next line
4:38
